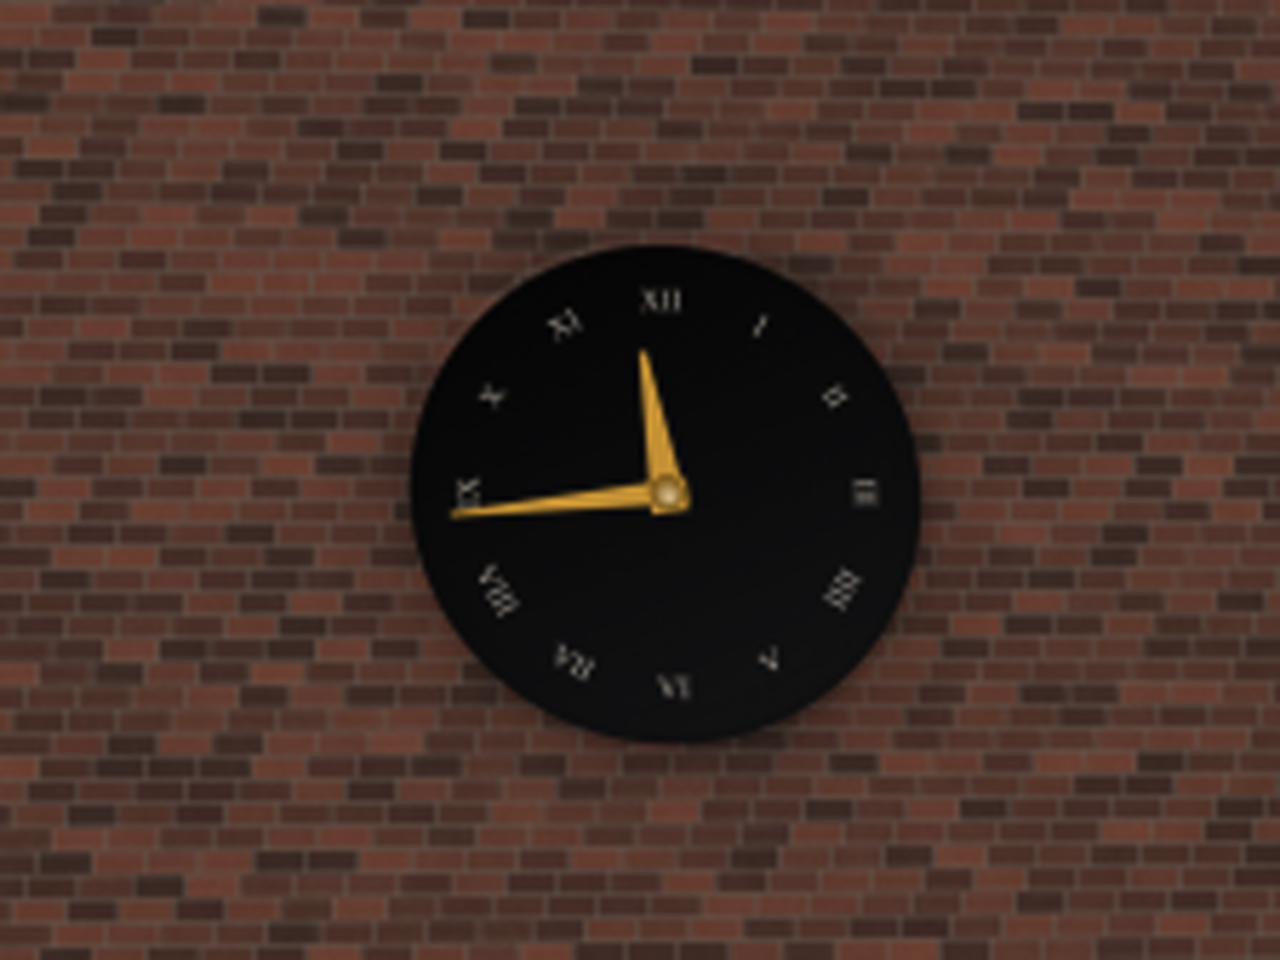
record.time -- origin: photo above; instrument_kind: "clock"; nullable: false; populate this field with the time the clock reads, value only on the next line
11:44
